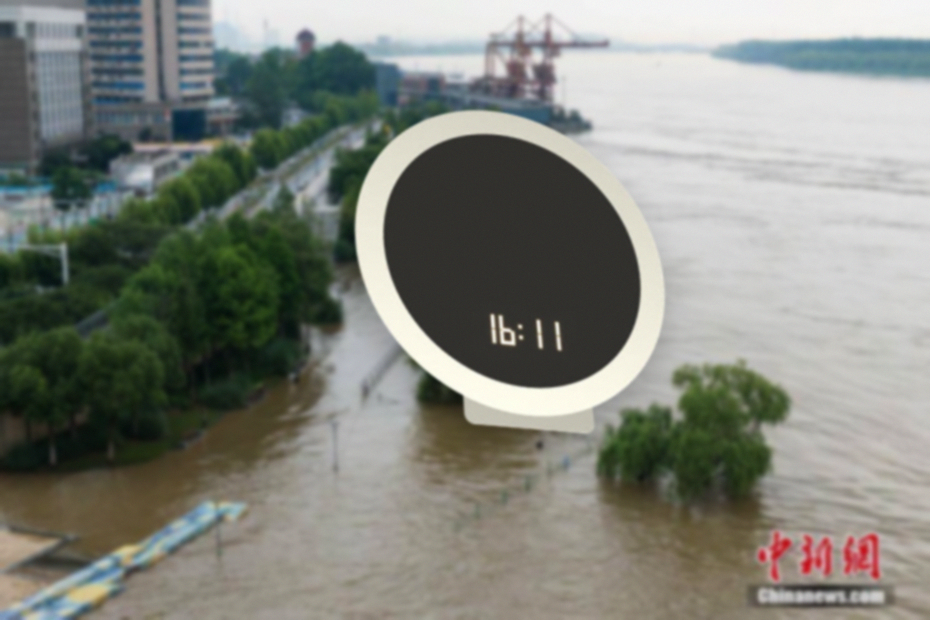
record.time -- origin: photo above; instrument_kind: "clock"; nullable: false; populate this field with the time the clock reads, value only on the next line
16:11
